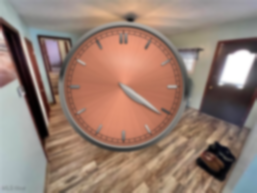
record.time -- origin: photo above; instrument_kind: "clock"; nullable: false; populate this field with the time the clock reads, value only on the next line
4:21
